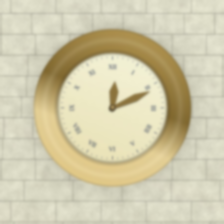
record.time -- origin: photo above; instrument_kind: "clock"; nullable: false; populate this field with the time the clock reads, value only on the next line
12:11
